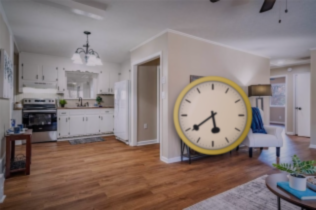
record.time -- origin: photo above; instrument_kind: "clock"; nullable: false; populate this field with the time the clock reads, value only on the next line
5:39
